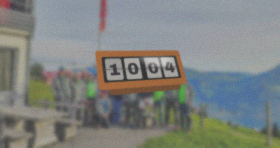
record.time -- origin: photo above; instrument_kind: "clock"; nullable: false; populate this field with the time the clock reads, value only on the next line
10:04
